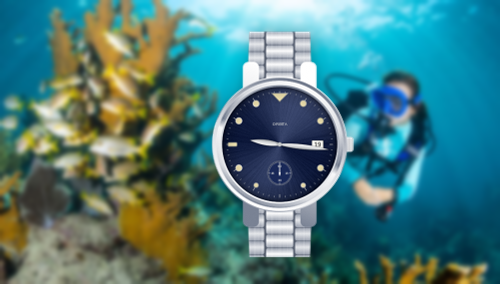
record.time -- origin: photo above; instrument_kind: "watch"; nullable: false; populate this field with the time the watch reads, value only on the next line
9:16
